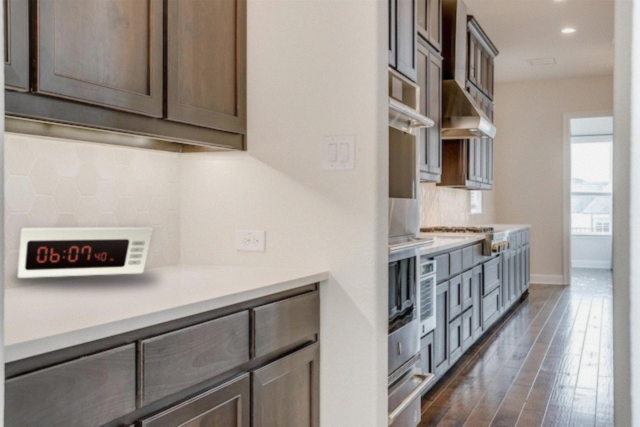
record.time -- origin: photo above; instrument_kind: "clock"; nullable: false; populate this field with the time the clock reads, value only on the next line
6:07
